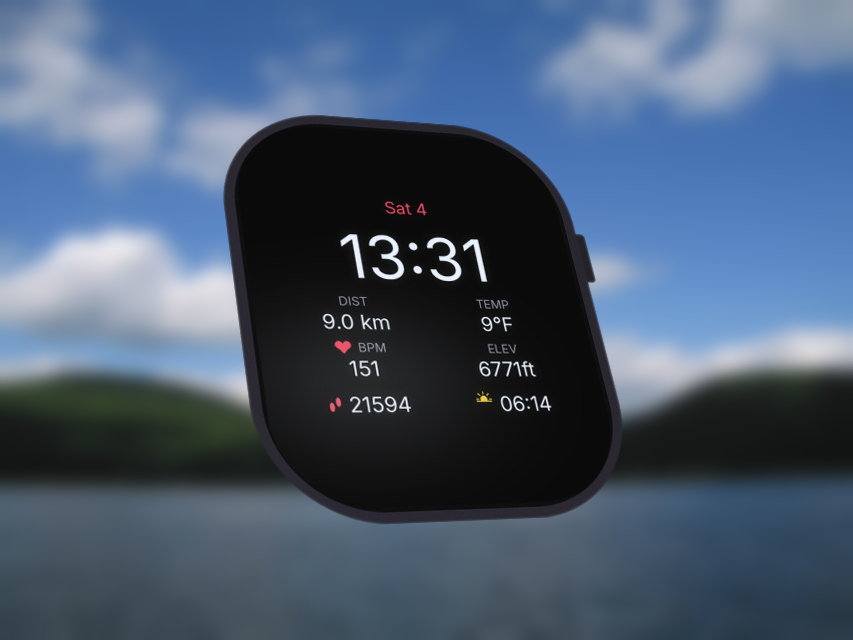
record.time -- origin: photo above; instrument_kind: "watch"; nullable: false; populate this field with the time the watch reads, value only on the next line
13:31
